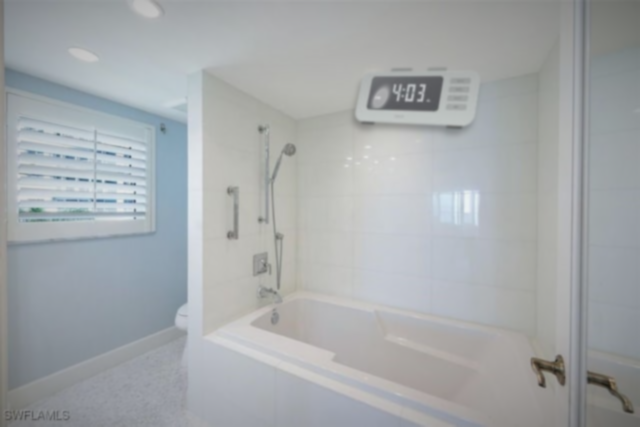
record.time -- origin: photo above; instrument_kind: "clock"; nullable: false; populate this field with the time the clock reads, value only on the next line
4:03
